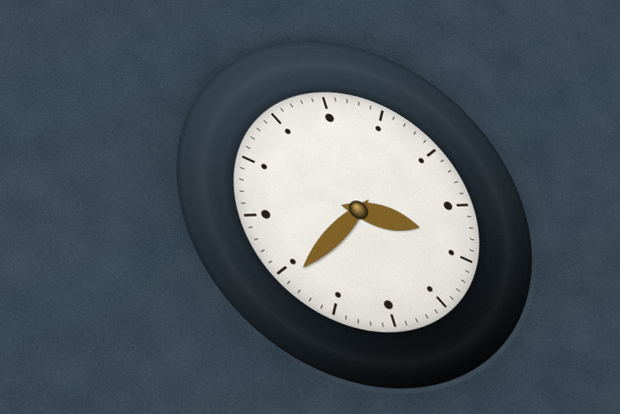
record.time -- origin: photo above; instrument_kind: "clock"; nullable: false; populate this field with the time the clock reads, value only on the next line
3:39
